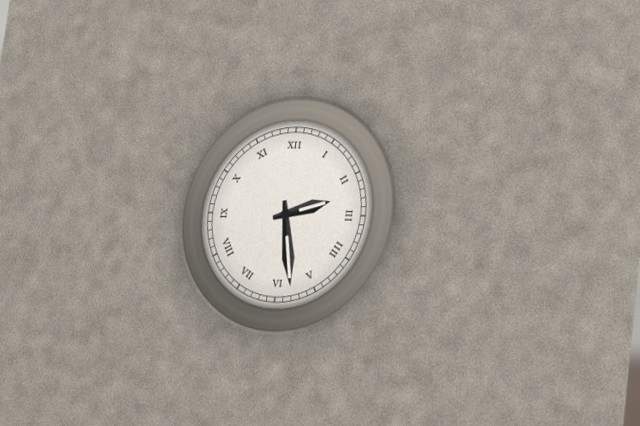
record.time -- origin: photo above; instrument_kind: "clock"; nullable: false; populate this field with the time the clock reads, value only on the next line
2:28
